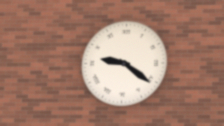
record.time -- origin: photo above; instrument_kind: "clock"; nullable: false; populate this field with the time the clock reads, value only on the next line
9:21
